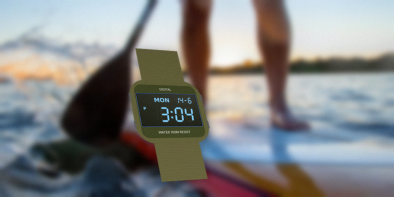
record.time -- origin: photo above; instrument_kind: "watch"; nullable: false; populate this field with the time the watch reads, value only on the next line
3:04
